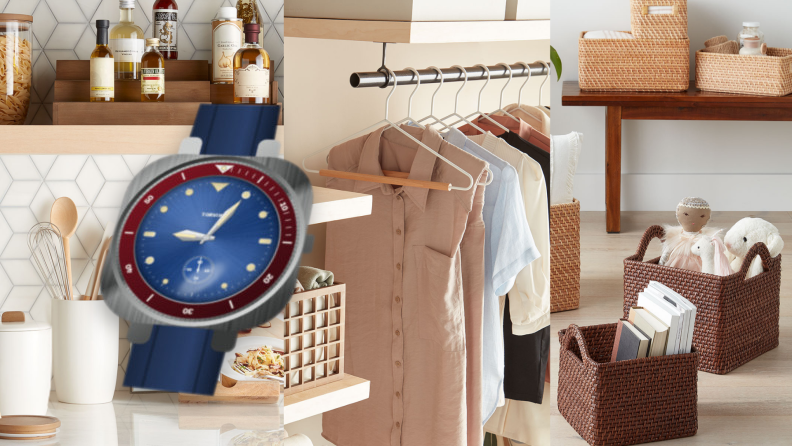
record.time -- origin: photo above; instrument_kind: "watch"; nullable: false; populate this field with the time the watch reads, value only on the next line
9:05
